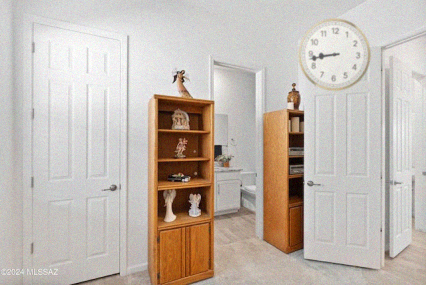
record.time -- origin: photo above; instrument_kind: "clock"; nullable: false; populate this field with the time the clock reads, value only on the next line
8:43
